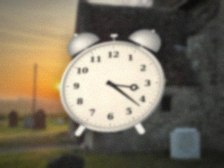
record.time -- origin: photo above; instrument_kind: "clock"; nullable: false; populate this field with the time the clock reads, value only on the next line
3:22
